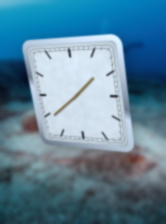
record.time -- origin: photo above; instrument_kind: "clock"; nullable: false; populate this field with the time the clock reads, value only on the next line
1:39
